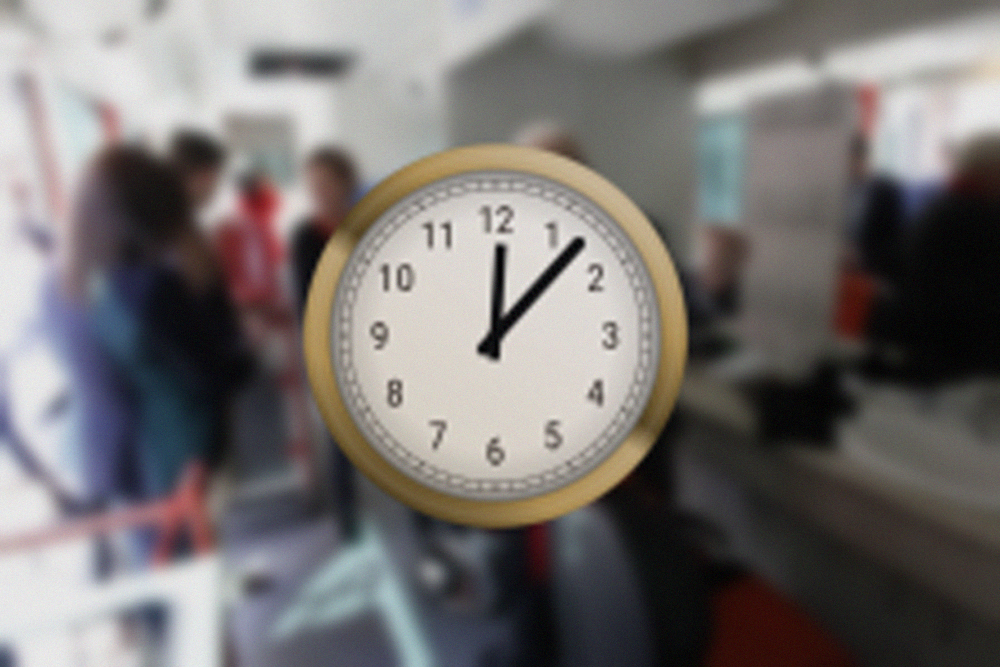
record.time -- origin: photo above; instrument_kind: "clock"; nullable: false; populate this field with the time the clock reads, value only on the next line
12:07
